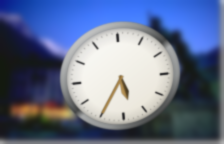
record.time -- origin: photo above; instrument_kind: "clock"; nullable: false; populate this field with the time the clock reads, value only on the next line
5:35
